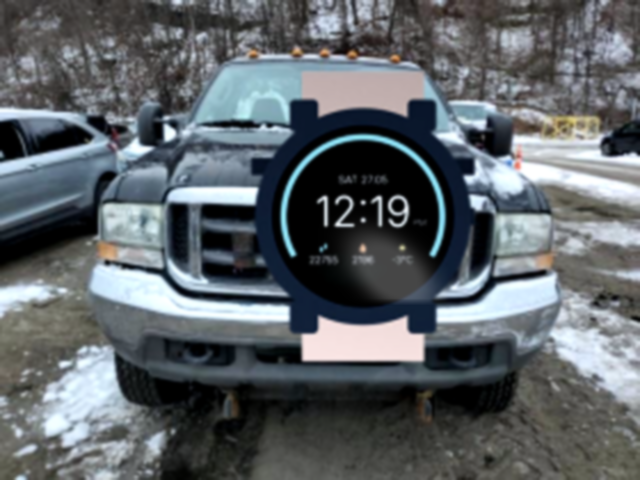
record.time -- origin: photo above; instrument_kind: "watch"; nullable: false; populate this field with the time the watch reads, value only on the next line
12:19
